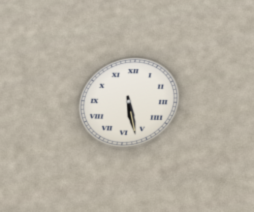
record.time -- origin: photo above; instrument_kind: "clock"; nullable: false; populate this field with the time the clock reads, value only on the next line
5:27
